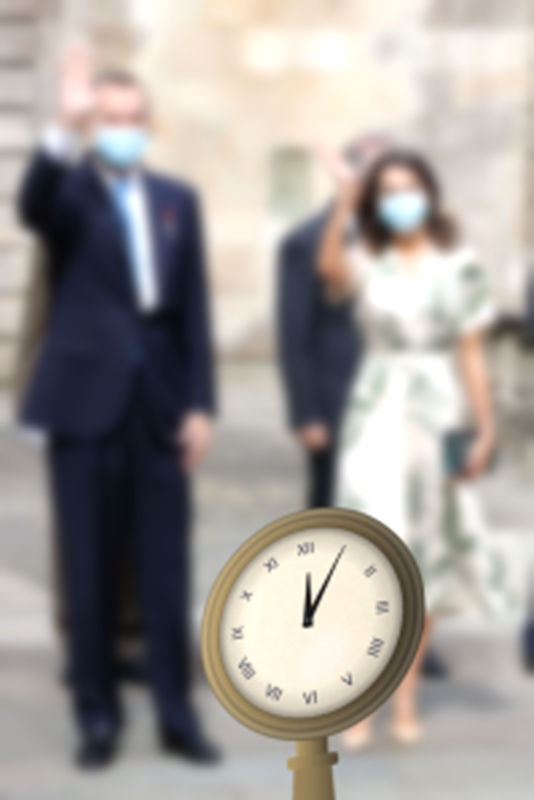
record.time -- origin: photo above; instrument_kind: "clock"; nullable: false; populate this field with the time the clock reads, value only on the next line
12:05
